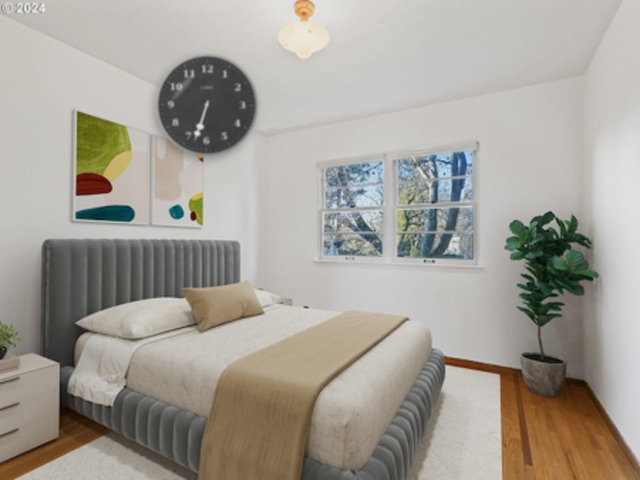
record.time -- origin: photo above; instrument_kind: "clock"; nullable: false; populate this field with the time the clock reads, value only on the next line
6:33
